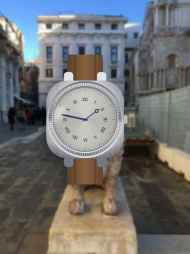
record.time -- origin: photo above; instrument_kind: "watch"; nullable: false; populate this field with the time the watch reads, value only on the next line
1:47
